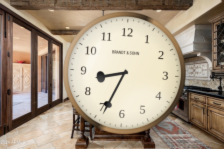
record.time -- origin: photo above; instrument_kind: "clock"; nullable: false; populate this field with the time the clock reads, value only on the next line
8:34
